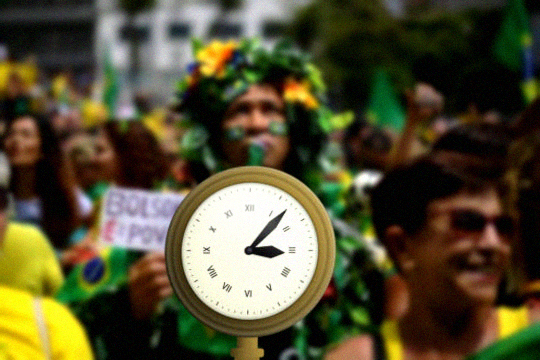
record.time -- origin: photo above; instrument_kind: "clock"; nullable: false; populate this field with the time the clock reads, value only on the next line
3:07
